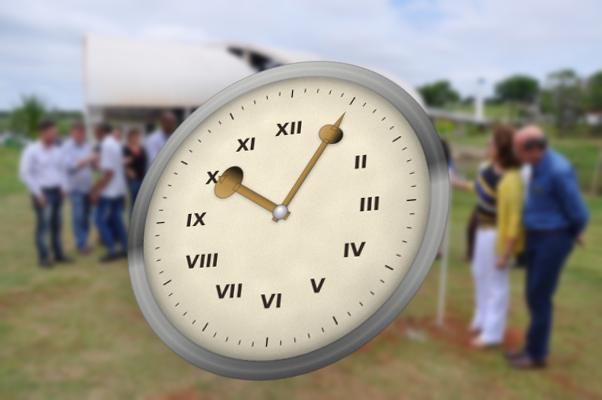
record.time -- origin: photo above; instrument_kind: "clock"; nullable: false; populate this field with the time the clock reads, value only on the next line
10:05
